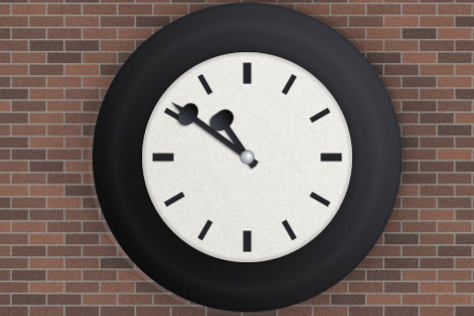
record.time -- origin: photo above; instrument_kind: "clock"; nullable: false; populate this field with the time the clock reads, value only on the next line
10:51
